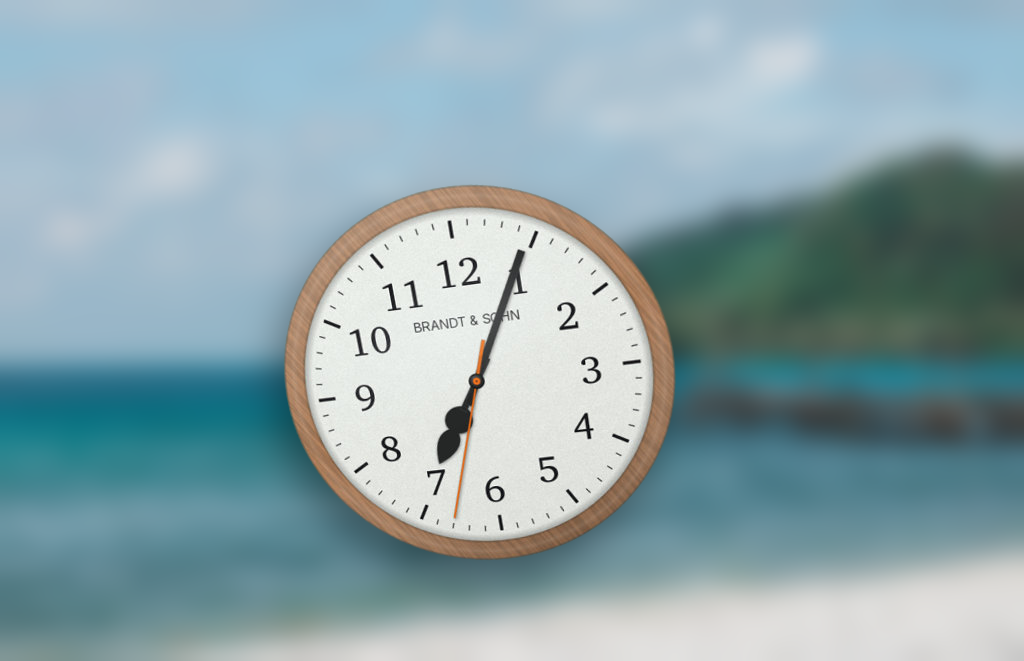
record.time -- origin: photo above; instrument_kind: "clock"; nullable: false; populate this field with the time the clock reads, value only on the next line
7:04:33
